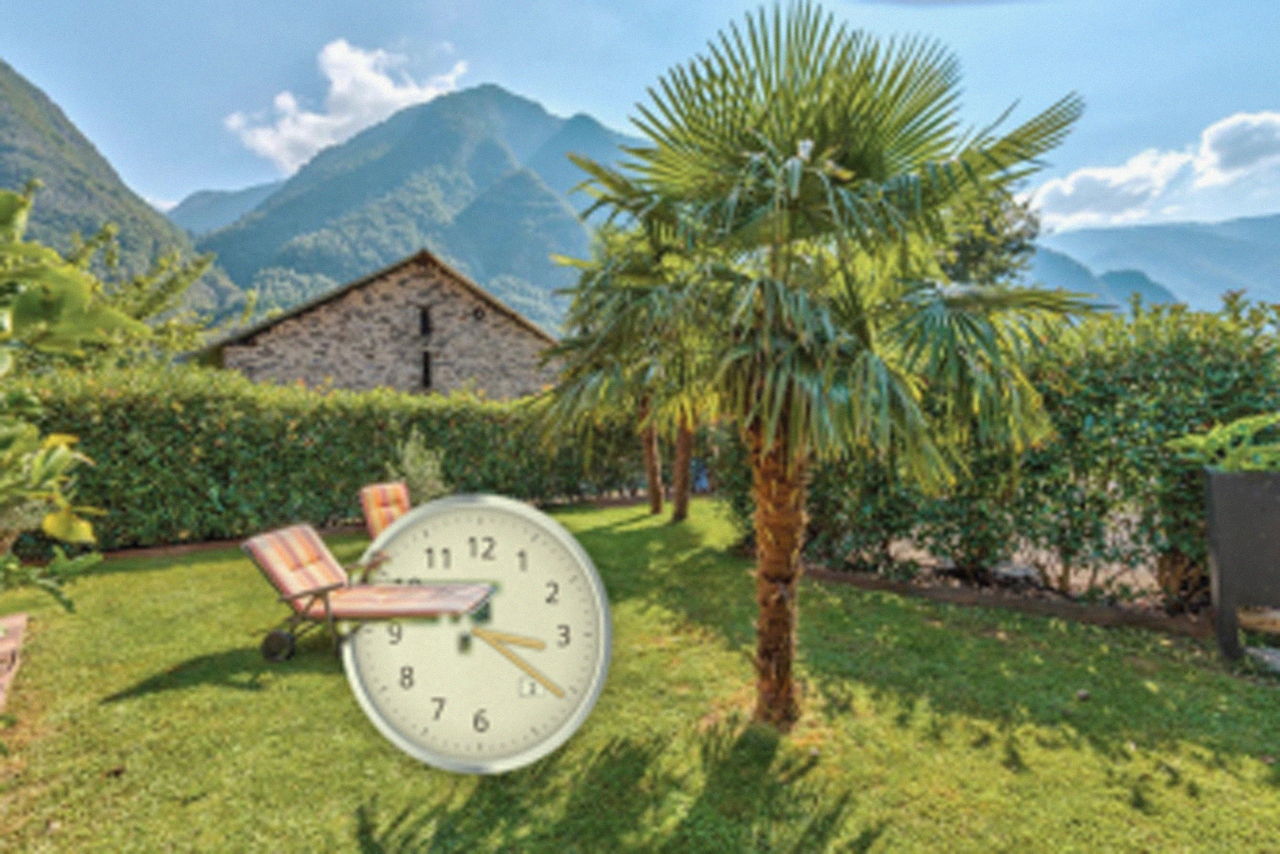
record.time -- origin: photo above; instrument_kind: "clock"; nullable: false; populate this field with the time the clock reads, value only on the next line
3:21
